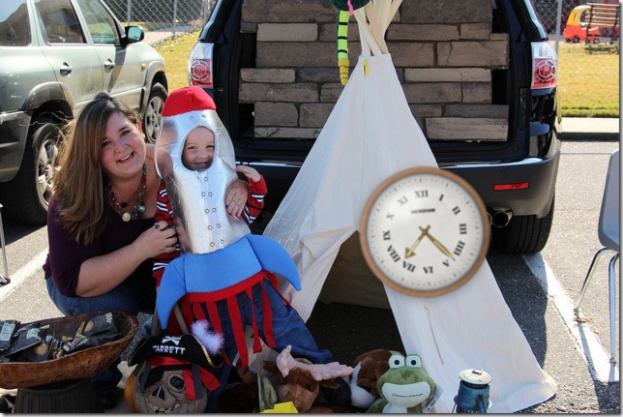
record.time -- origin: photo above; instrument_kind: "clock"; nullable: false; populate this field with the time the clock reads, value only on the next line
7:23
